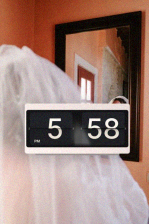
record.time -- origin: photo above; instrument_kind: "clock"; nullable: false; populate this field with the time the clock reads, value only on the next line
5:58
